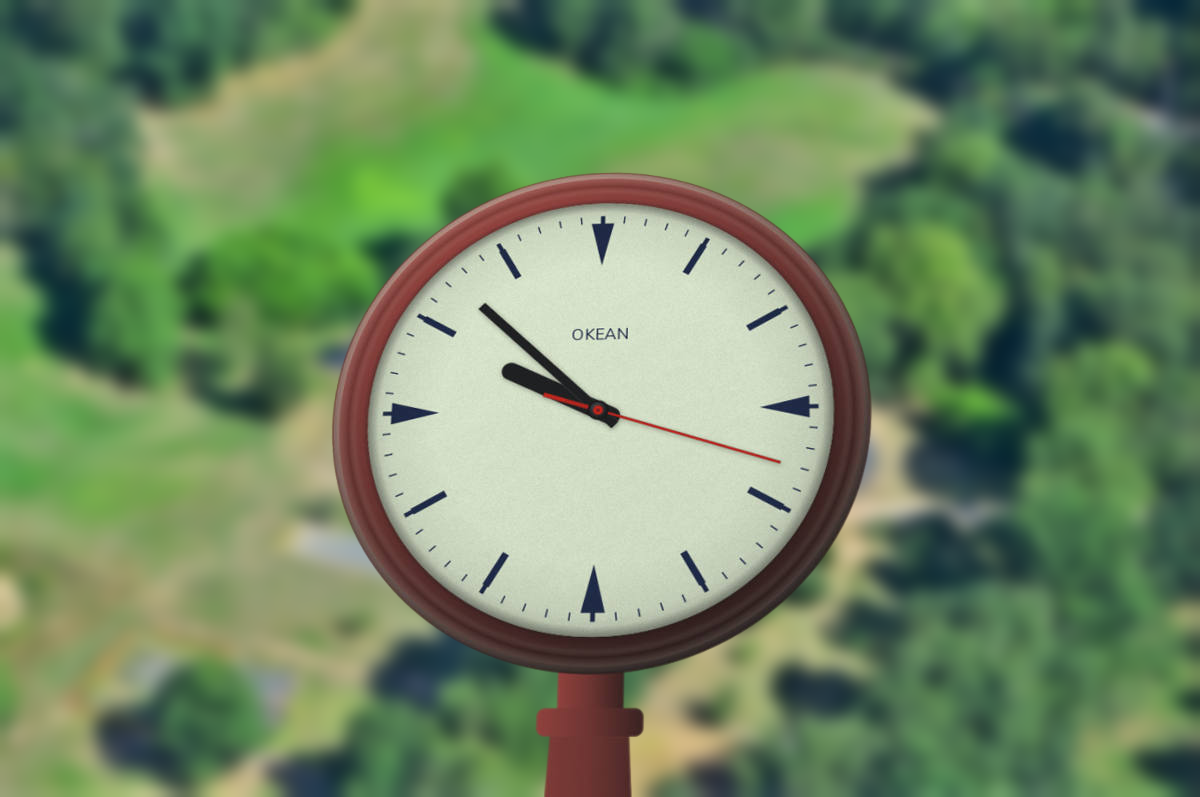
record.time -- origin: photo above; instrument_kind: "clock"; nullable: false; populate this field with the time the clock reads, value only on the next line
9:52:18
